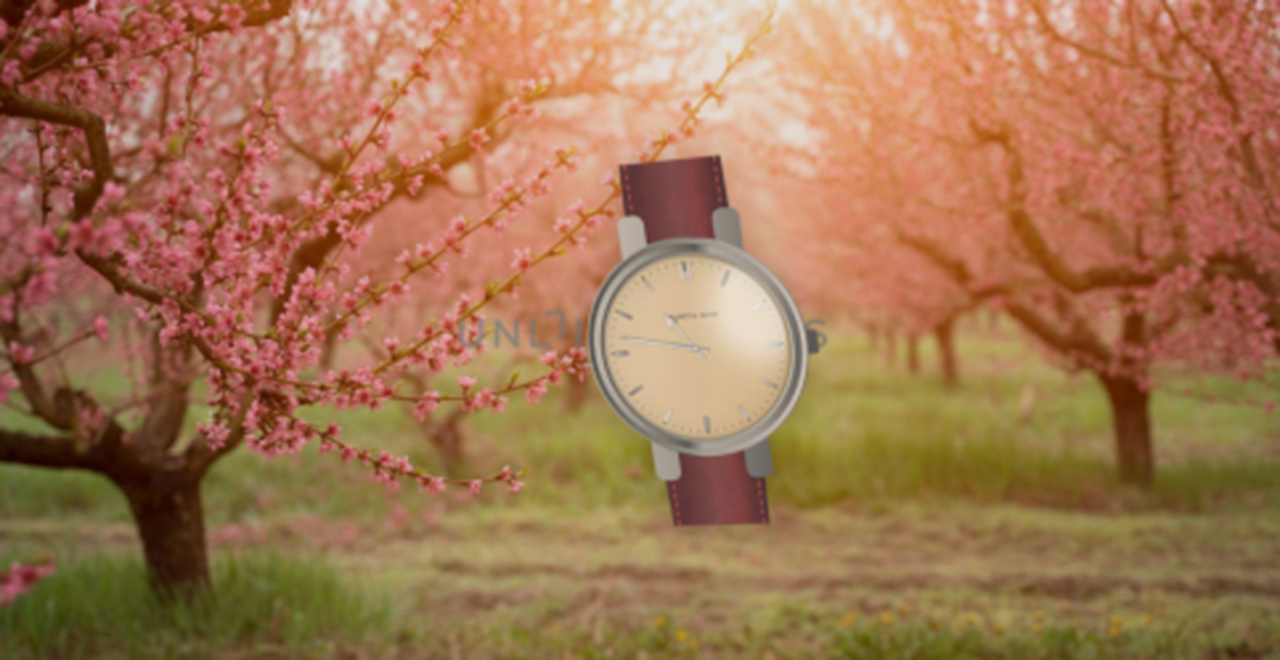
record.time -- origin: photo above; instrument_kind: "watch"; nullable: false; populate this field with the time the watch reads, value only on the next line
10:47
